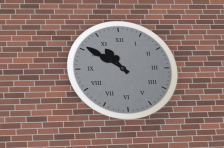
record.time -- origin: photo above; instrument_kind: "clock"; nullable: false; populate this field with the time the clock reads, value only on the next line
10:51
